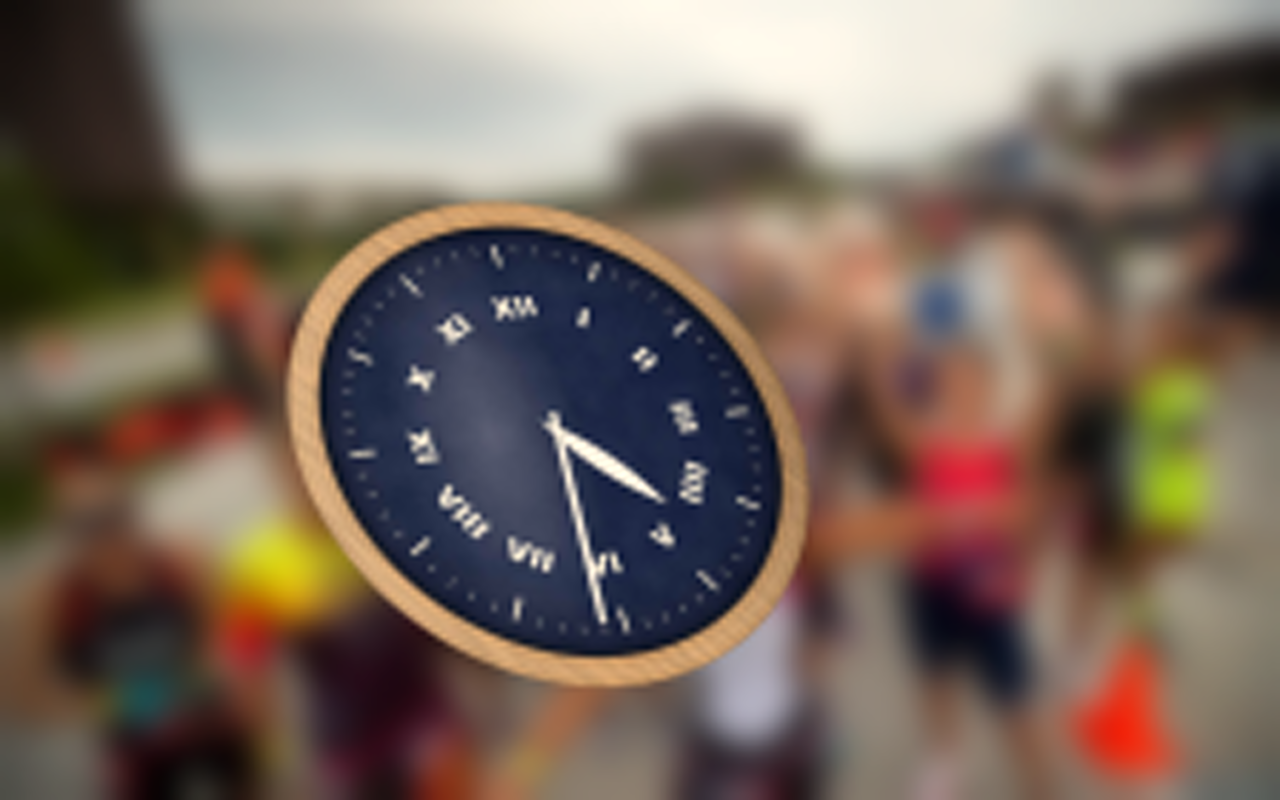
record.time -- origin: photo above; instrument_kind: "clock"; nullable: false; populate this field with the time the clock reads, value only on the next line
4:31
